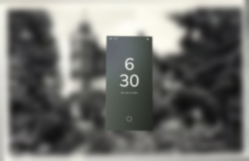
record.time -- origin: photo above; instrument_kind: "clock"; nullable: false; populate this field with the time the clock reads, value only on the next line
6:30
